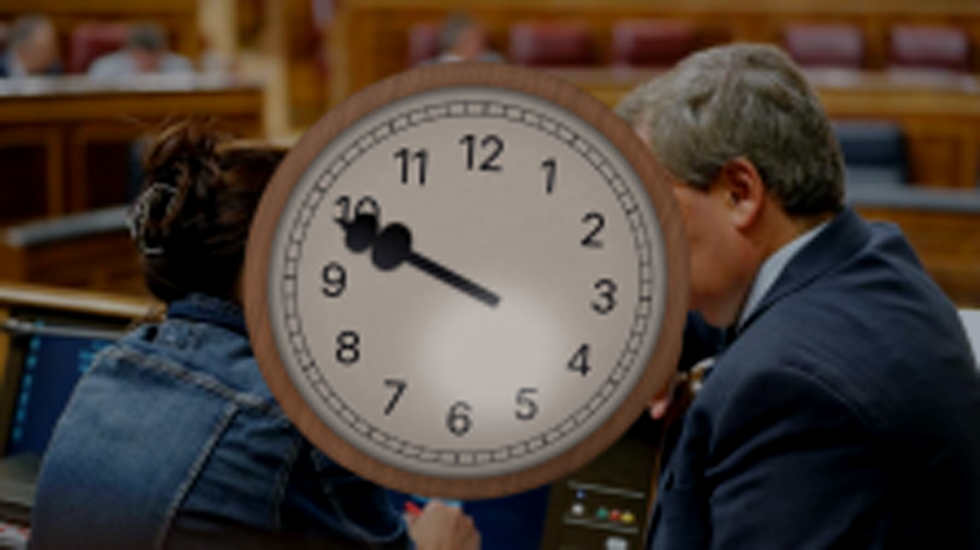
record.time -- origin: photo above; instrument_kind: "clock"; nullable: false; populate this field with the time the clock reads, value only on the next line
9:49
